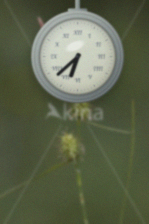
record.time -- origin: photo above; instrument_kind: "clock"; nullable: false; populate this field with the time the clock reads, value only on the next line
6:38
